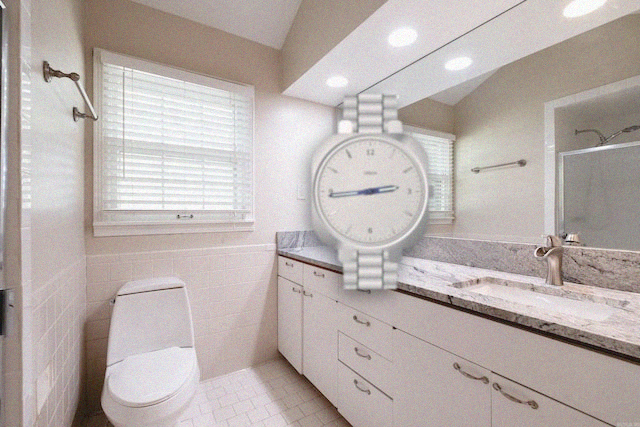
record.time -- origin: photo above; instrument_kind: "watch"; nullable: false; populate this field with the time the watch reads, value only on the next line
2:44
